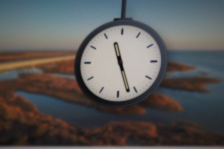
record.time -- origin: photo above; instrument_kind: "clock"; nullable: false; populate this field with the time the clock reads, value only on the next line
11:27
